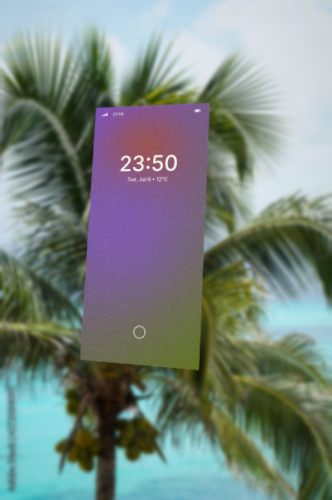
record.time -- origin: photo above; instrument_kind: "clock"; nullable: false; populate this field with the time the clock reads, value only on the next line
23:50
